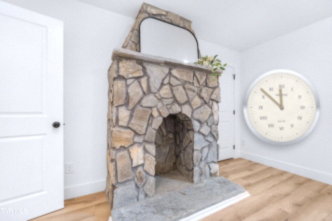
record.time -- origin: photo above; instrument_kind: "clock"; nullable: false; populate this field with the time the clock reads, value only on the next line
11:52
